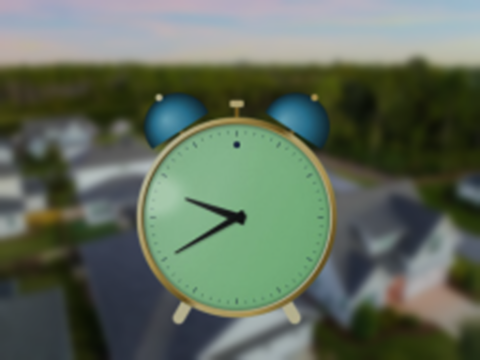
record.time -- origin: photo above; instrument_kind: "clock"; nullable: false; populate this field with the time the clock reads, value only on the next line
9:40
